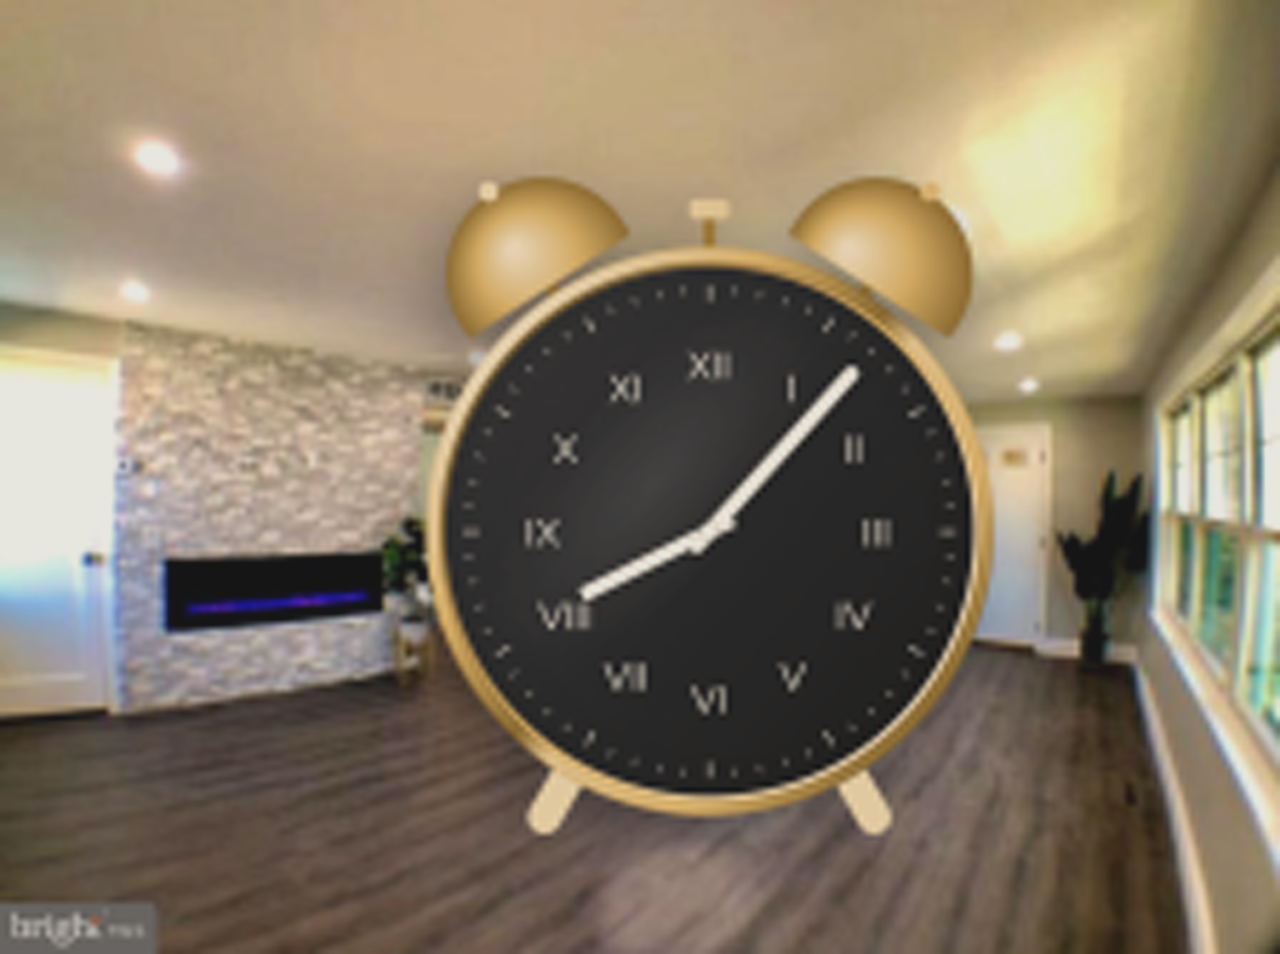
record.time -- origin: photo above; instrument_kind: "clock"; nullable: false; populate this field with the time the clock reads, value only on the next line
8:07
